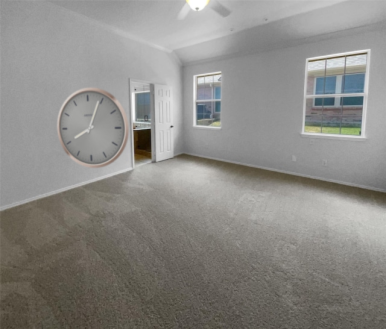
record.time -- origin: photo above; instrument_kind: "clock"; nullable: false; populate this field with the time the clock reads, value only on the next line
8:04
